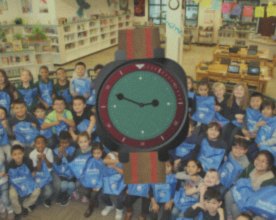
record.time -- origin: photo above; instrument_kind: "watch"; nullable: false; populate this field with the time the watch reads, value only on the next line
2:49
